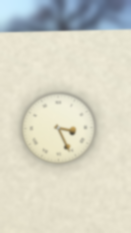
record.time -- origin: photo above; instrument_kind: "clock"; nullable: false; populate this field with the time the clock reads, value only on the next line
3:26
